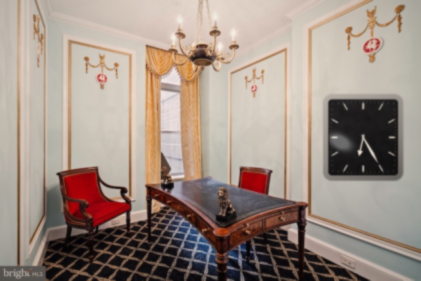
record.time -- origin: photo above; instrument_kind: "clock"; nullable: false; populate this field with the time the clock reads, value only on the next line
6:25
